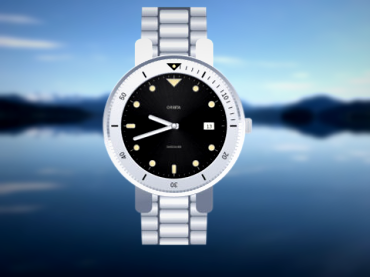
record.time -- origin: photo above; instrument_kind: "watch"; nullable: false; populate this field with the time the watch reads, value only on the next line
9:42
